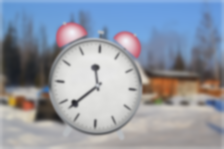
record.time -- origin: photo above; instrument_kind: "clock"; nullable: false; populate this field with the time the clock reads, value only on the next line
11:38
